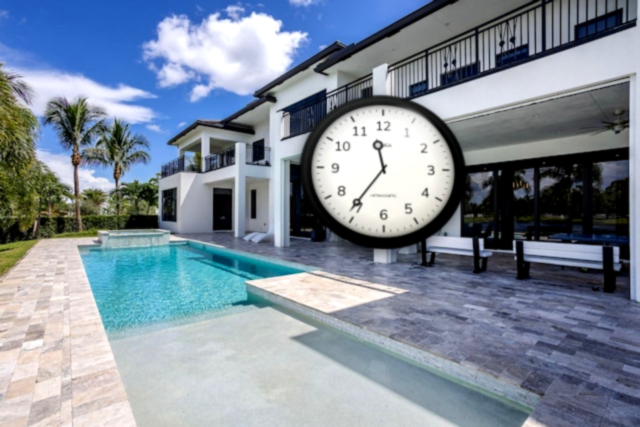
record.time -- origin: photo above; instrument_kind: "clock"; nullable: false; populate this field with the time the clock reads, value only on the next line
11:36
